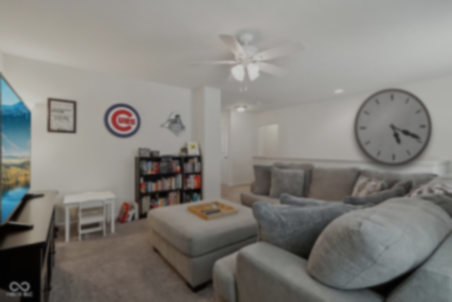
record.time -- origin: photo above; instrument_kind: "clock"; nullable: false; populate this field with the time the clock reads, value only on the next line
5:19
